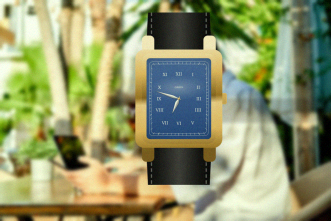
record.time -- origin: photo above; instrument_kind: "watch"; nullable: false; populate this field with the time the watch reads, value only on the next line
6:48
